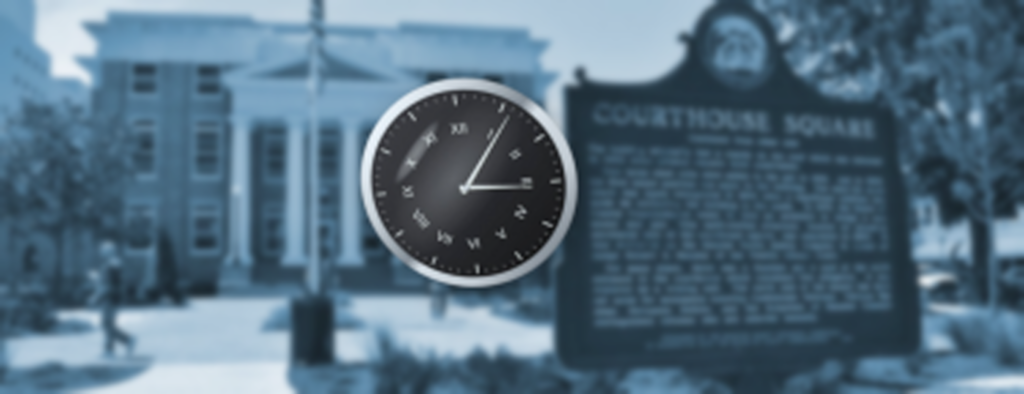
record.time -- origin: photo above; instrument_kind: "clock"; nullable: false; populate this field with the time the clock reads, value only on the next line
3:06
